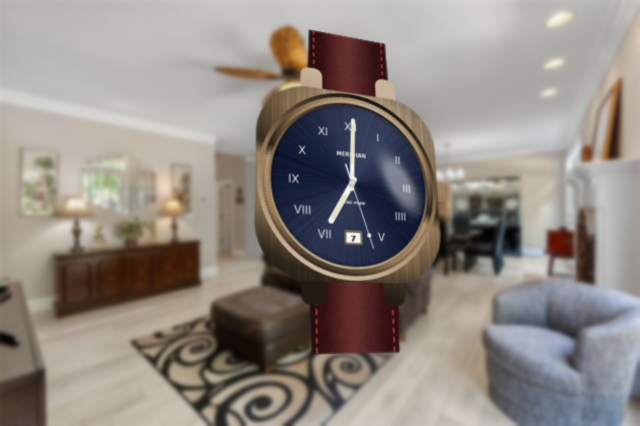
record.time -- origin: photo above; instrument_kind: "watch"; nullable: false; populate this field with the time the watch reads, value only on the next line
7:00:27
